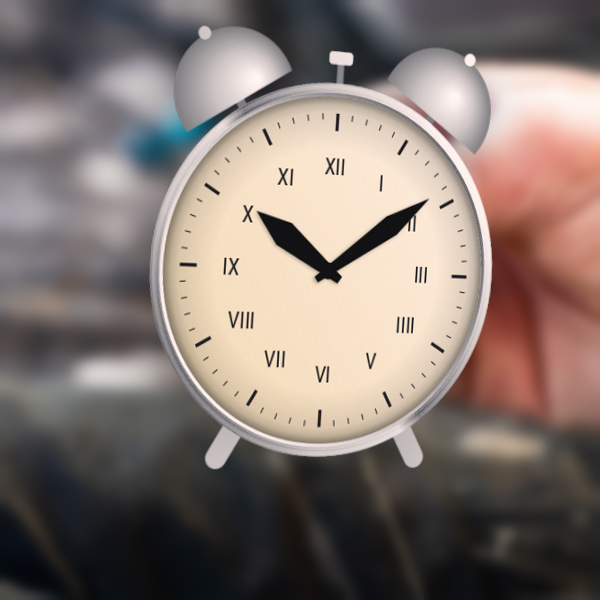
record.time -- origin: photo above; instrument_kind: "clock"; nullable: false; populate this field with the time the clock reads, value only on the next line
10:09
